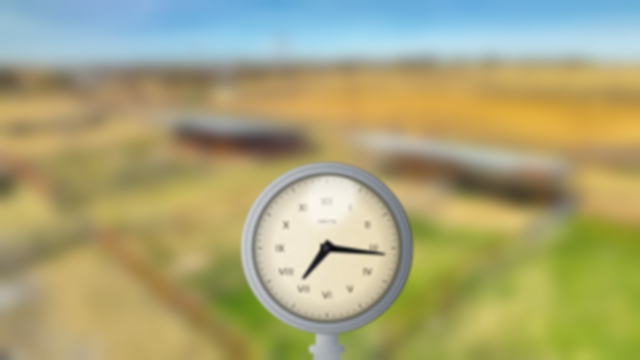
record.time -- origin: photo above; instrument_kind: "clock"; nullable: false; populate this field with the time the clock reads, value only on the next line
7:16
